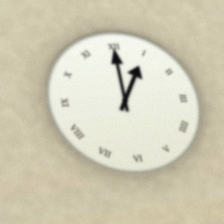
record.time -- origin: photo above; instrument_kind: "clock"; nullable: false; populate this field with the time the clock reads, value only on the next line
1:00
